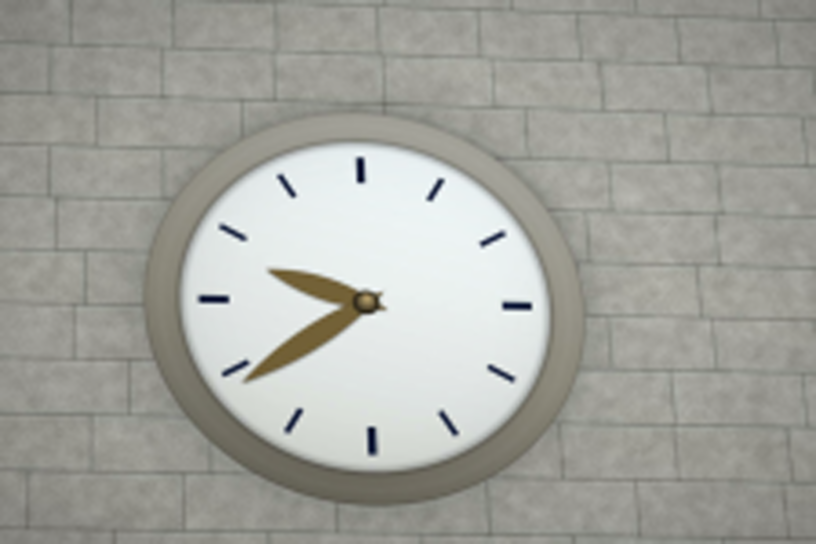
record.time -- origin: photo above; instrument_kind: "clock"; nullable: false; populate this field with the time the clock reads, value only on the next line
9:39
